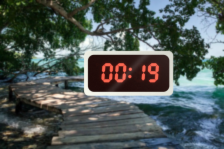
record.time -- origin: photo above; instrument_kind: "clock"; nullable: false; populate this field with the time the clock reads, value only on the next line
0:19
